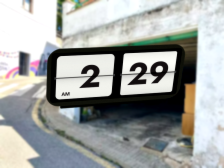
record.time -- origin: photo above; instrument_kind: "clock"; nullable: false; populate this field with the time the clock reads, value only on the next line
2:29
